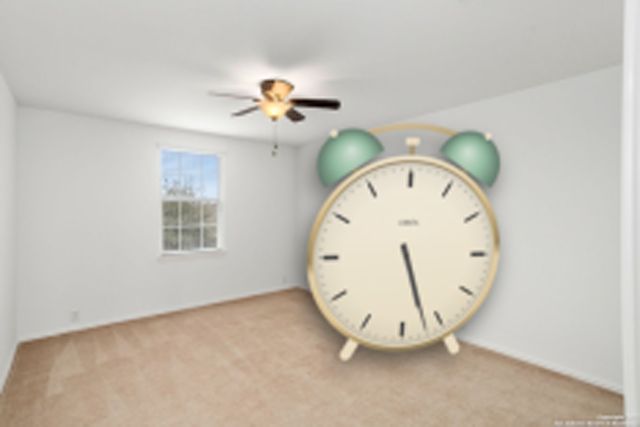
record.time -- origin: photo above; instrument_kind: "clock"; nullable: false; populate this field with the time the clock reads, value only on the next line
5:27
